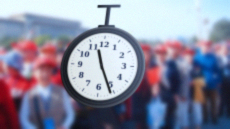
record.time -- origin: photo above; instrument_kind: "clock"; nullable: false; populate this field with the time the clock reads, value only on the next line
11:26
